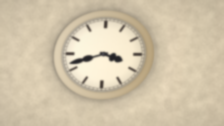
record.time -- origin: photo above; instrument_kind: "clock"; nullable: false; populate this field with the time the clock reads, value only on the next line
3:42
